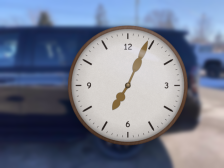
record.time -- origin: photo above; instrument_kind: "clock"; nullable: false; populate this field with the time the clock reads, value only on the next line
7:04
